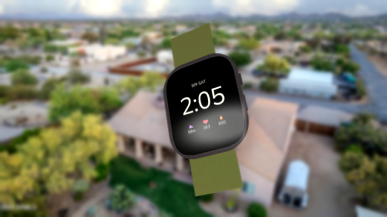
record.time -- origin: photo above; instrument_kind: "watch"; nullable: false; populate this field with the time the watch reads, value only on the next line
2:05
